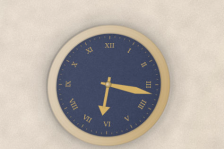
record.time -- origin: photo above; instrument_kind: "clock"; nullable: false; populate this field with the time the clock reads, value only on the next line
6:17
